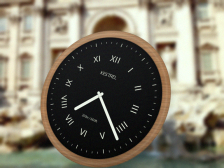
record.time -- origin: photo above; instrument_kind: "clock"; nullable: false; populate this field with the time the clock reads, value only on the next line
7:22
